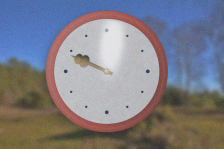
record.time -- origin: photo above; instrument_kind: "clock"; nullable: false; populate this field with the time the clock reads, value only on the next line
9:49
